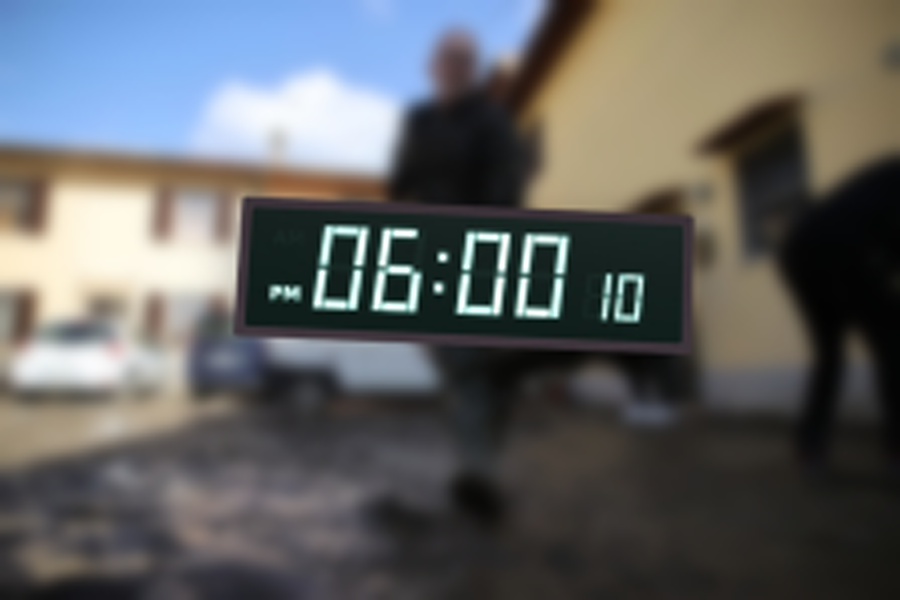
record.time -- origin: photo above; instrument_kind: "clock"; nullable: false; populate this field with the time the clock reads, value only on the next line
6:00:10
